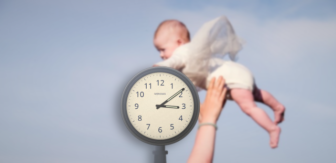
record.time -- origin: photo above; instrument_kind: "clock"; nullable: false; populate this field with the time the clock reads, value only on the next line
3:09
